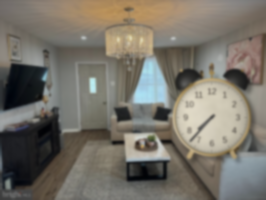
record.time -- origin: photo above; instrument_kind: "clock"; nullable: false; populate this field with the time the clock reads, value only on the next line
7:37
